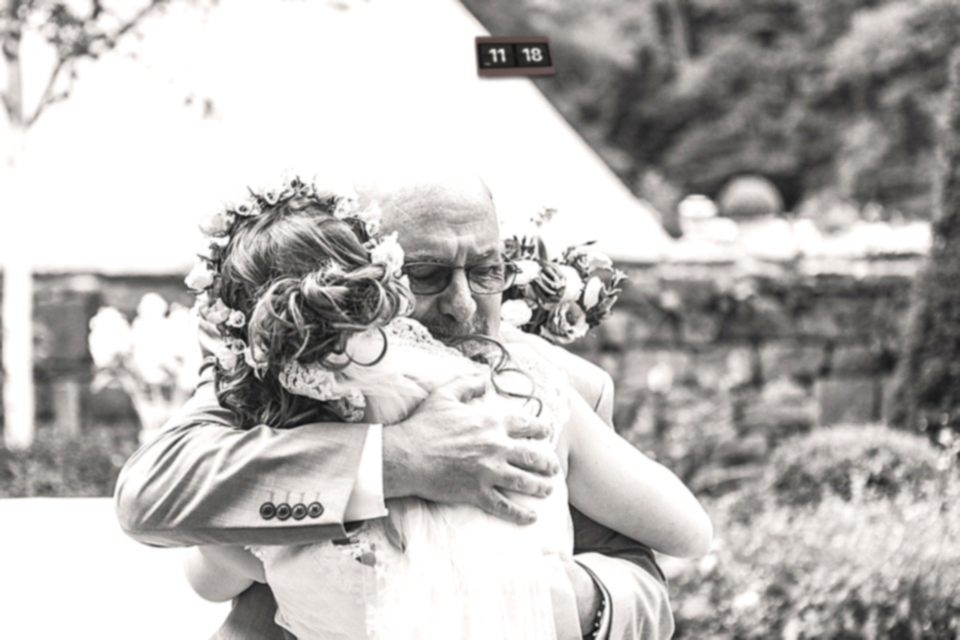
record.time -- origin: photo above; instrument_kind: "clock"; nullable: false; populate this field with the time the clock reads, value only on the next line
11:18
